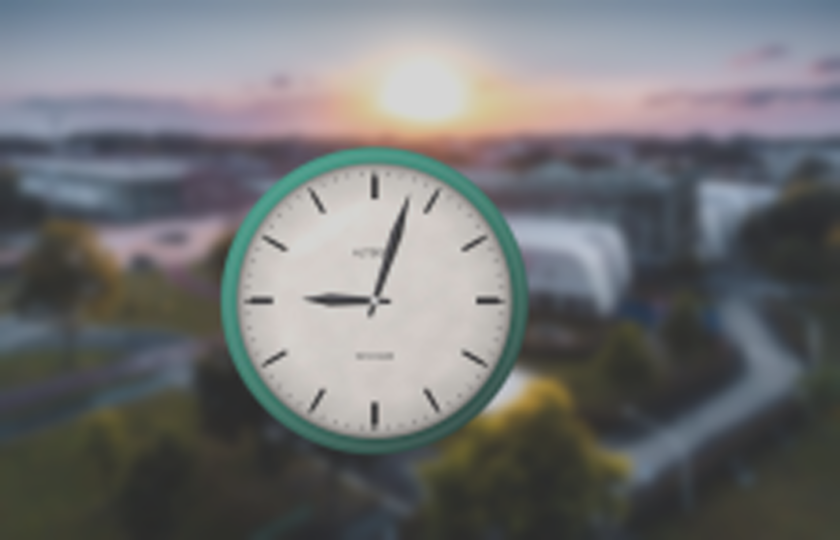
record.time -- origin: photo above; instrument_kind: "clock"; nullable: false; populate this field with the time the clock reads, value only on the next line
9:03
